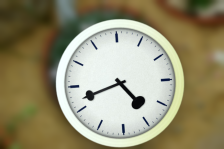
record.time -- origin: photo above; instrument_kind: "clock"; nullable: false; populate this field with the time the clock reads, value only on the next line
4:42
